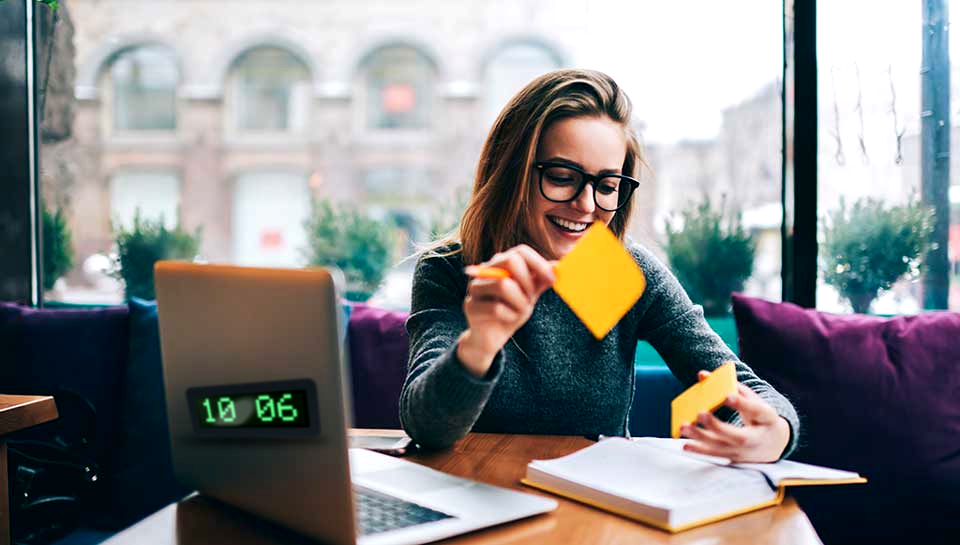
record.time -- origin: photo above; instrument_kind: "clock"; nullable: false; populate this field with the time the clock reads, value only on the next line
10:06
